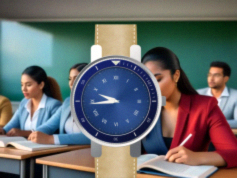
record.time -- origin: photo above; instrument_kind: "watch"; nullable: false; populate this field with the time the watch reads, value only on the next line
9:44
